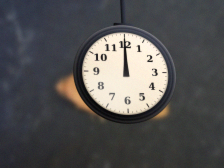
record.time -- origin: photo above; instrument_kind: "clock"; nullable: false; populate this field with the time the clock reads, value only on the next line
12:00
